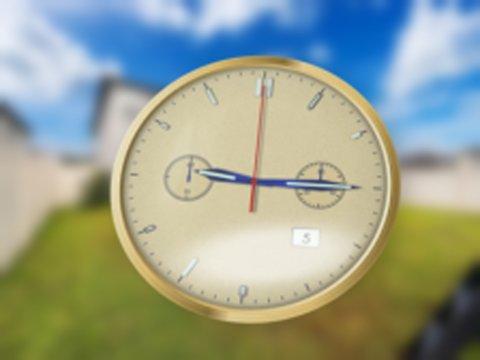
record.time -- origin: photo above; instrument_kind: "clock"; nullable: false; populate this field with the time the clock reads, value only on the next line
9:15
